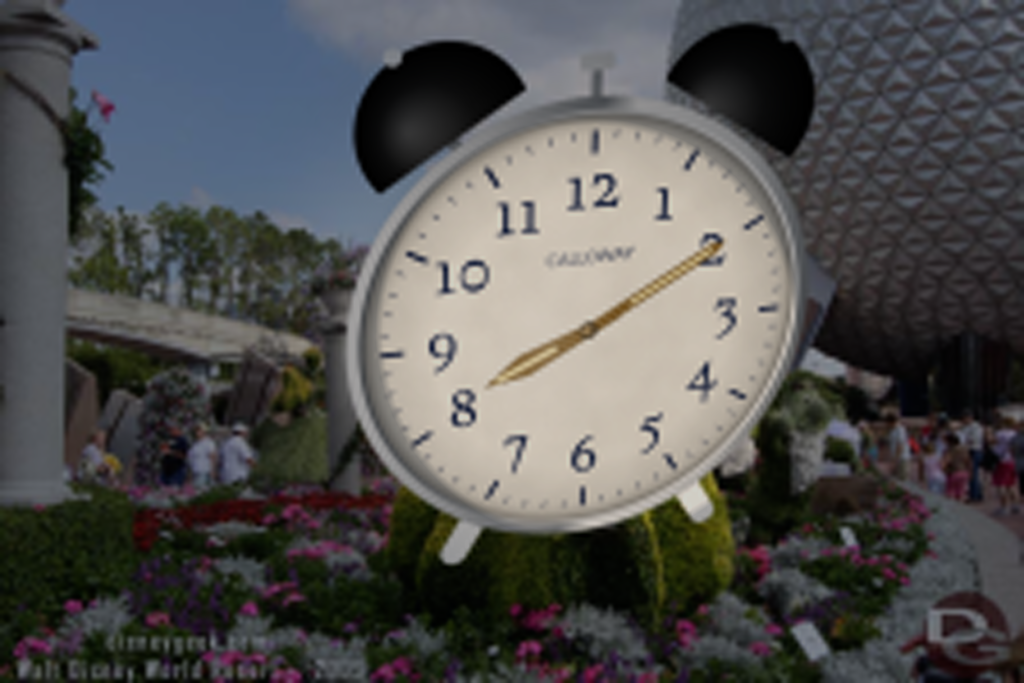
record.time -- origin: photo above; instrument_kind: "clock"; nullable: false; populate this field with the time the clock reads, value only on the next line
8:10
